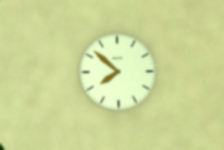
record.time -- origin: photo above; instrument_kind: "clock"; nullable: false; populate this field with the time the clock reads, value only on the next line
7:52
